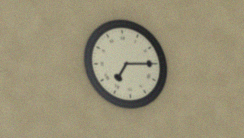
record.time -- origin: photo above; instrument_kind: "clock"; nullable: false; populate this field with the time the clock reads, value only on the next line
7:15
